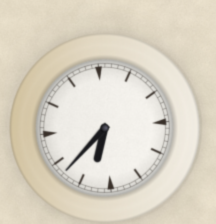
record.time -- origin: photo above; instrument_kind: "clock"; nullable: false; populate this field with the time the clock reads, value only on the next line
6:38
